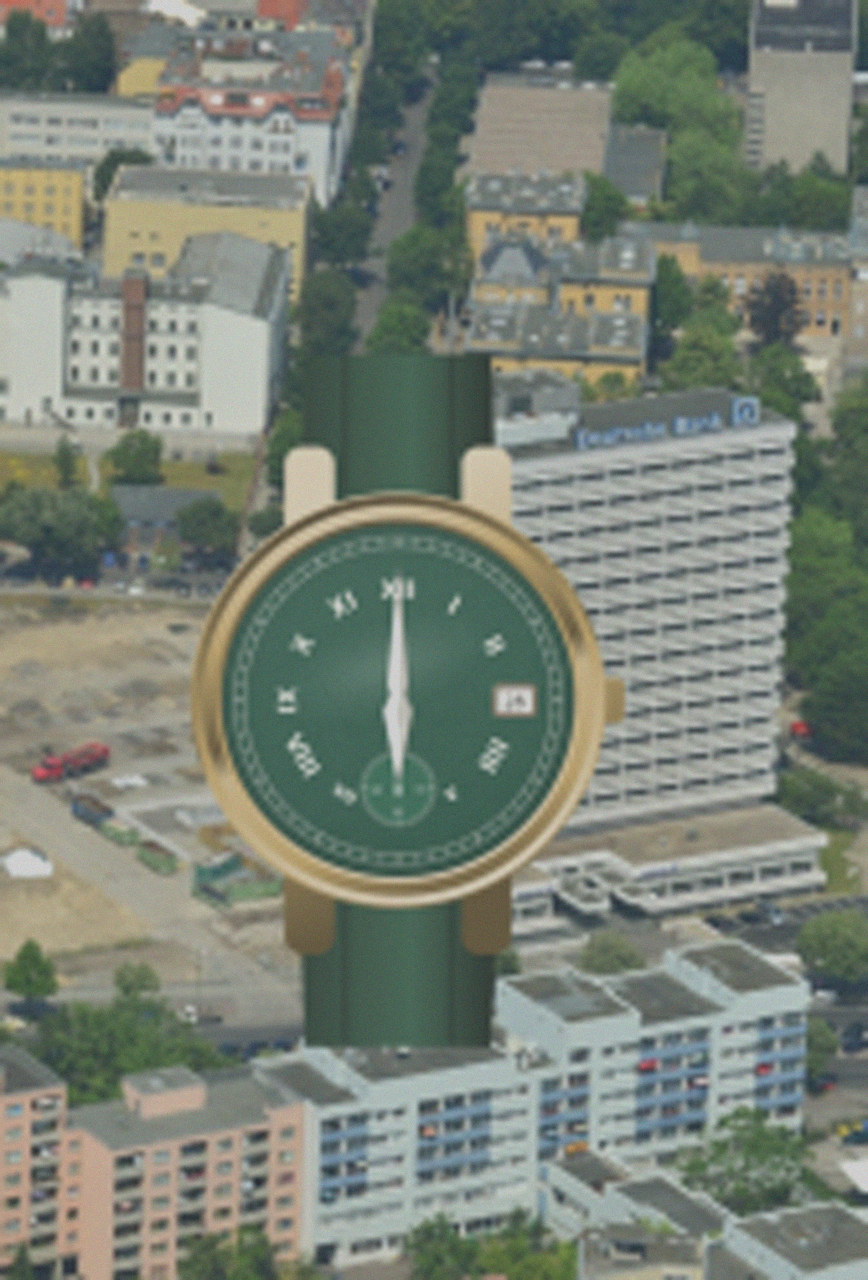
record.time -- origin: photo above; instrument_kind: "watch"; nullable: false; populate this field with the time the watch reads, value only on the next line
6:00
